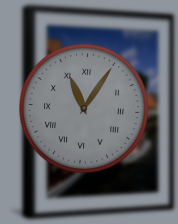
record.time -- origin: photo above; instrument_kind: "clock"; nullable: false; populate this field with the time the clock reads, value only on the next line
11:05
